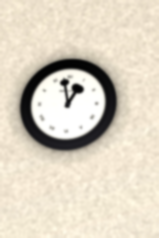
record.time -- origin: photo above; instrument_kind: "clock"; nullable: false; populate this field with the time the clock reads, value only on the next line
12:58
